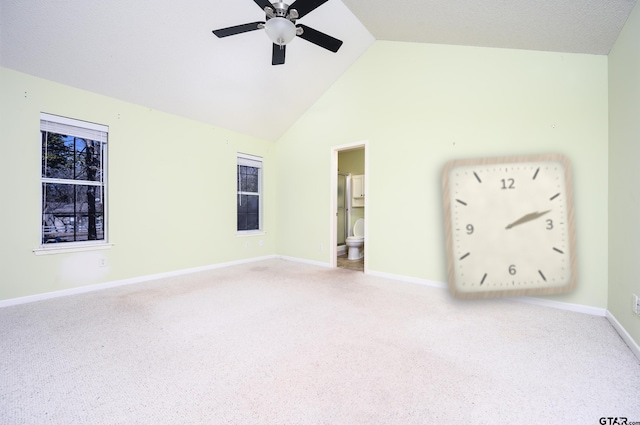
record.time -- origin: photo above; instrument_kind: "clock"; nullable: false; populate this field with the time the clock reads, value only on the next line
2:12
